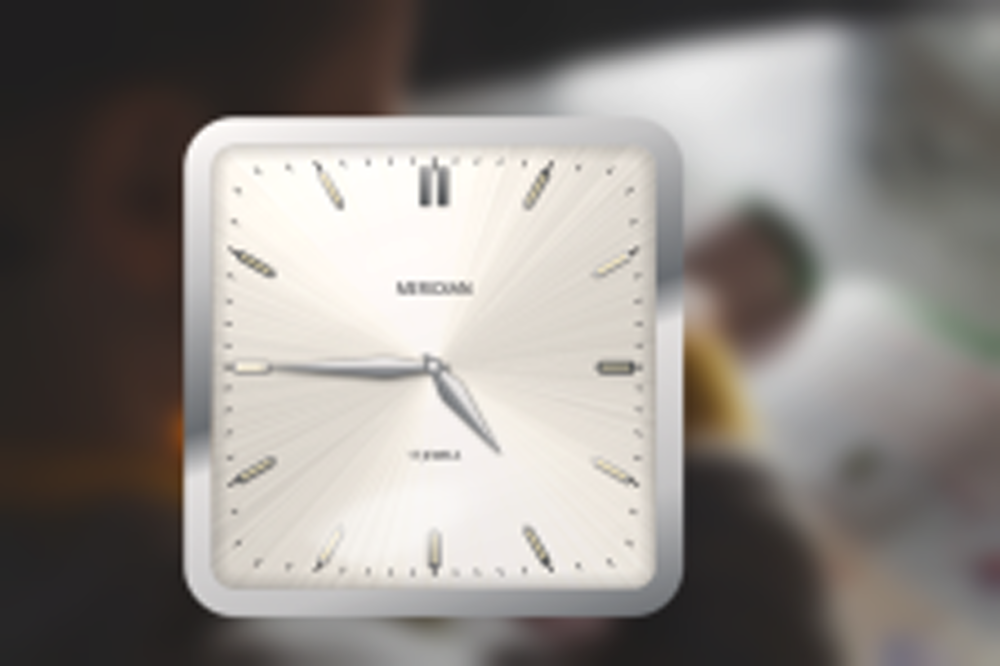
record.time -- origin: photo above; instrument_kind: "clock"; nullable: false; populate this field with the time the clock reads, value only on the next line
4:45
